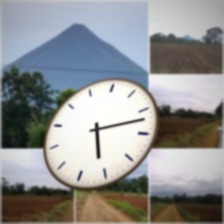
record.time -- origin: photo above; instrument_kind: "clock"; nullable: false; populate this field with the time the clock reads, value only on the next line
5:12
